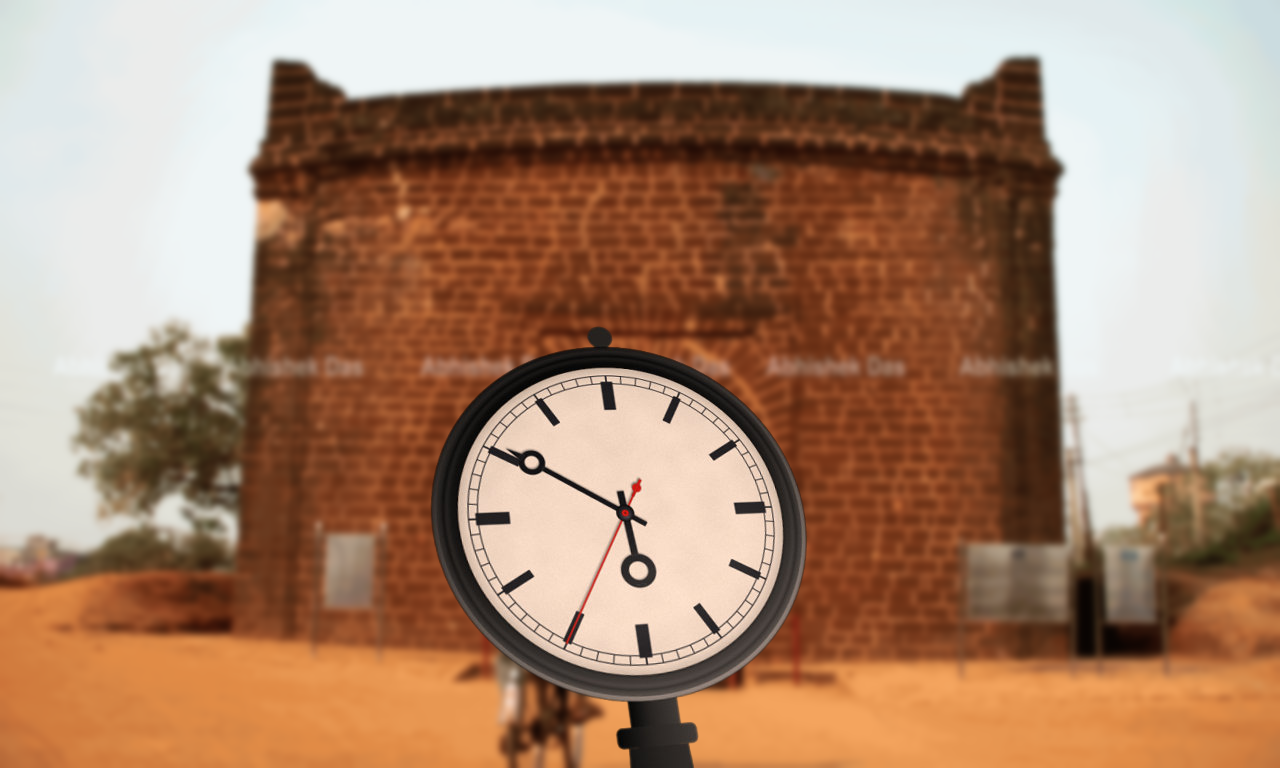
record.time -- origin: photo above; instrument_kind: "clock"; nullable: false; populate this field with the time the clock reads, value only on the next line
5:50:35
